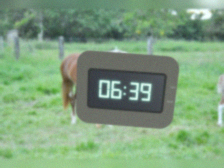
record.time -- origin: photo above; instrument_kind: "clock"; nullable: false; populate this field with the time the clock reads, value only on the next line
6:39
